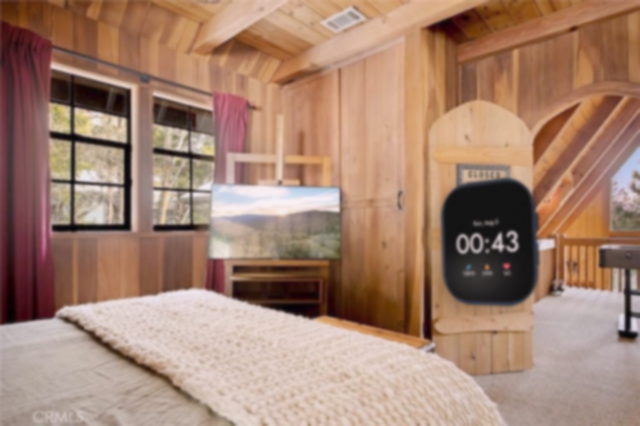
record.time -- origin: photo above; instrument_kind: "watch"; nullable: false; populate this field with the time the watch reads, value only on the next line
0:43
